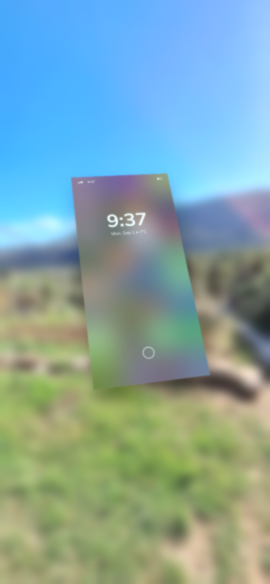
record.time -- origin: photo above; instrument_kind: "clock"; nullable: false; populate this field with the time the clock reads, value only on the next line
9:37
